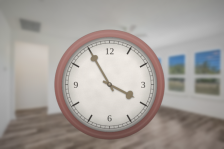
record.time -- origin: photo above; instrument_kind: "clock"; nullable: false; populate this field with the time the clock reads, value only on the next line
3:55
